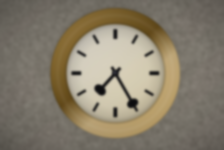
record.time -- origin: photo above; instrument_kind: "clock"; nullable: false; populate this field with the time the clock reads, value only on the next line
7:25
